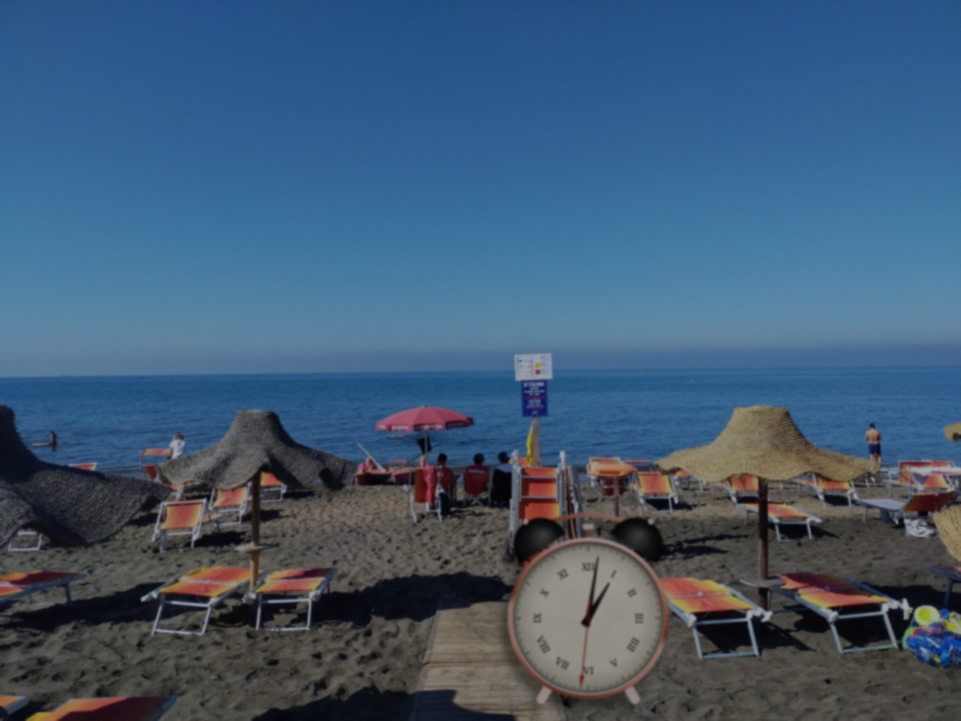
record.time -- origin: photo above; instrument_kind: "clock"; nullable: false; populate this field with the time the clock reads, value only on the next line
1:01:31
